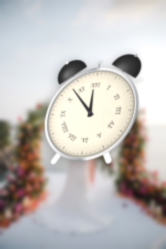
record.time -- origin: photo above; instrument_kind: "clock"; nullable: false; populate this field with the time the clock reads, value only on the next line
11:53
